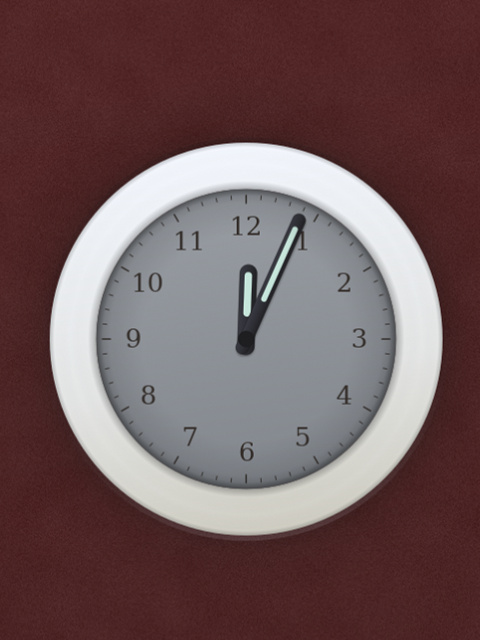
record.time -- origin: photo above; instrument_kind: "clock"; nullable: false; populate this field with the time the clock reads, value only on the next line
12:04
